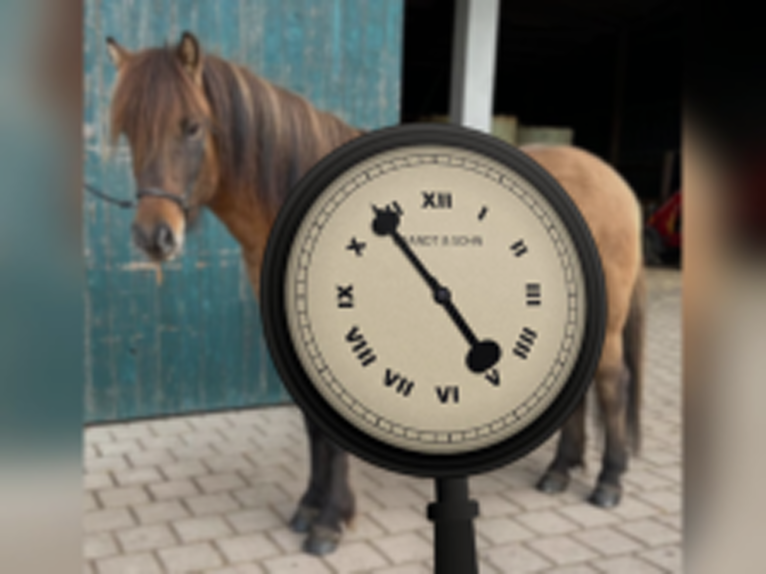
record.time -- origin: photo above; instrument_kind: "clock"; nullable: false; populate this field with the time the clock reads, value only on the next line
4:54
